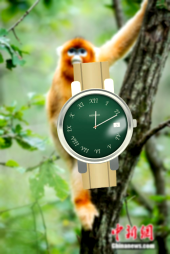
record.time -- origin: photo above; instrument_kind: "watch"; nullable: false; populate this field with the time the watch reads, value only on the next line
12:11
